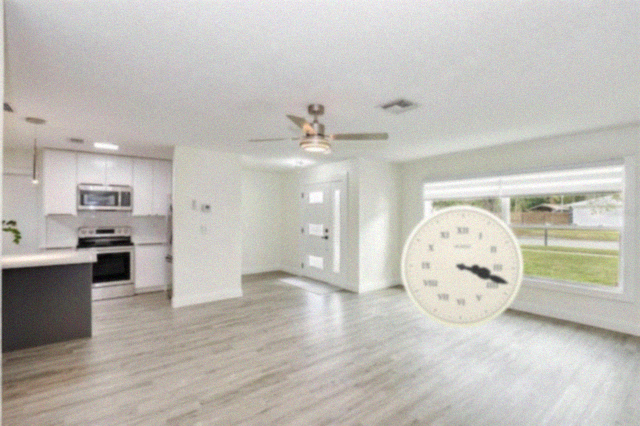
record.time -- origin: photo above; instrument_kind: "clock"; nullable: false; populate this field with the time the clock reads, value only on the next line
3:18
